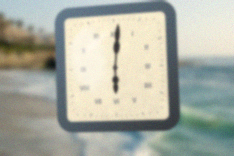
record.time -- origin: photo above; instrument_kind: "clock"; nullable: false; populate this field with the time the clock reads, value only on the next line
6:01
